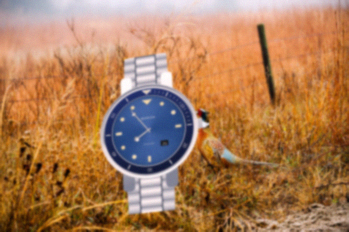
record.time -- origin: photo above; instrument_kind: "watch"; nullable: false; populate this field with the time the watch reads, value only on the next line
7:54
